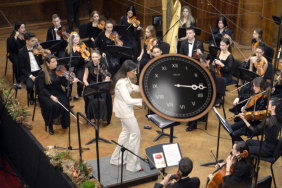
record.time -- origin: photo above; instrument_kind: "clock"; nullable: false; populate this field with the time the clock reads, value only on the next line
3:16
